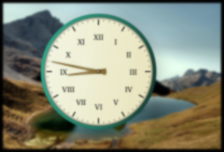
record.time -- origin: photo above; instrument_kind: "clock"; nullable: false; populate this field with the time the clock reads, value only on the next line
8:47
